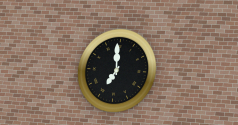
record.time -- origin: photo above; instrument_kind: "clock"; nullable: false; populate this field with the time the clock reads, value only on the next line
6:59
